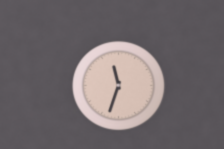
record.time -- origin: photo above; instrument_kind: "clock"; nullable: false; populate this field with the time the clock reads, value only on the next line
11:33
